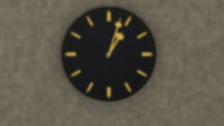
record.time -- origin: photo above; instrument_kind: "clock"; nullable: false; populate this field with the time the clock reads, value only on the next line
1:03
